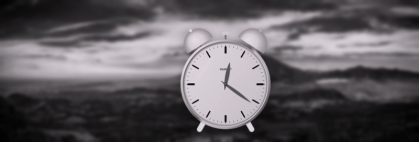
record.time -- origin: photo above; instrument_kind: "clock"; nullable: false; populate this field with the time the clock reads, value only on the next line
12:21
